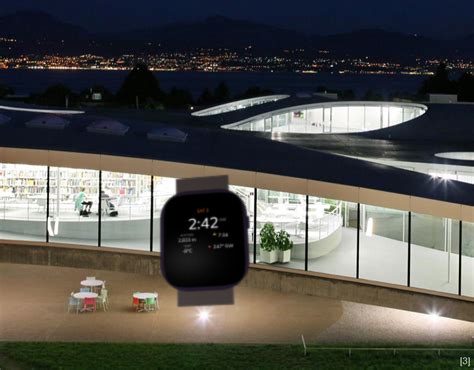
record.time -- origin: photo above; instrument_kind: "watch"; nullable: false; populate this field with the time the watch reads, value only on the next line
2:42
